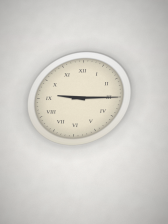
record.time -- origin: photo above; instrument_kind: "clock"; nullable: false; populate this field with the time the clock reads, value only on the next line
9:15
